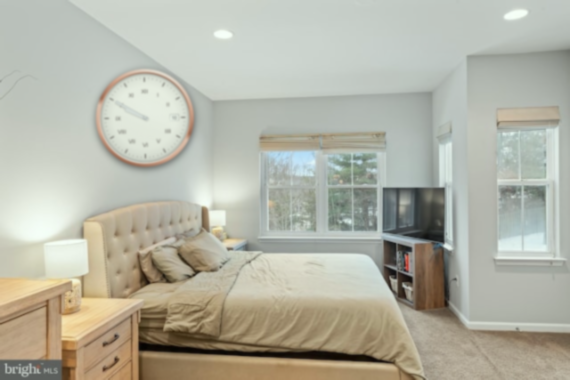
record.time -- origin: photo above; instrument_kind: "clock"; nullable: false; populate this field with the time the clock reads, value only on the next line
9:50
